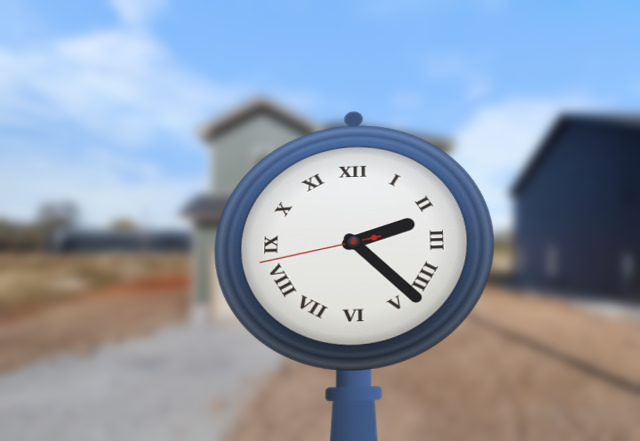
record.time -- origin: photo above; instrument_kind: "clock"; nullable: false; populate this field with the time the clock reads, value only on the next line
2:22:43
